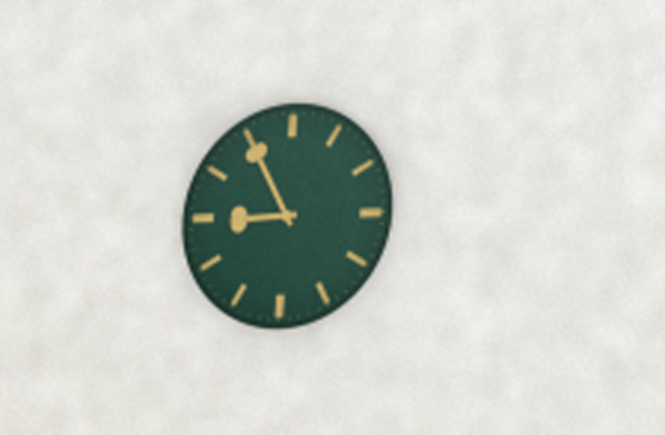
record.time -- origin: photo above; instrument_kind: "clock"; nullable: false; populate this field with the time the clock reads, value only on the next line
8:55
